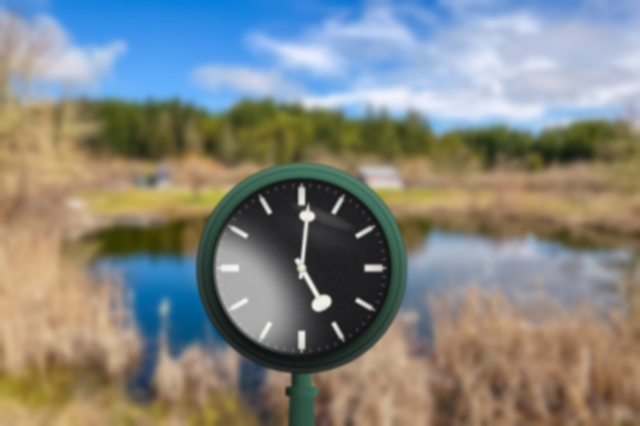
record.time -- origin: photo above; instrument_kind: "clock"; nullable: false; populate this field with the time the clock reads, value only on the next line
5:01
